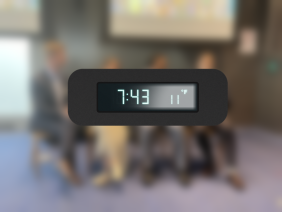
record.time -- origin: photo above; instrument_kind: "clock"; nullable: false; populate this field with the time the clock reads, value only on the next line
7:43
